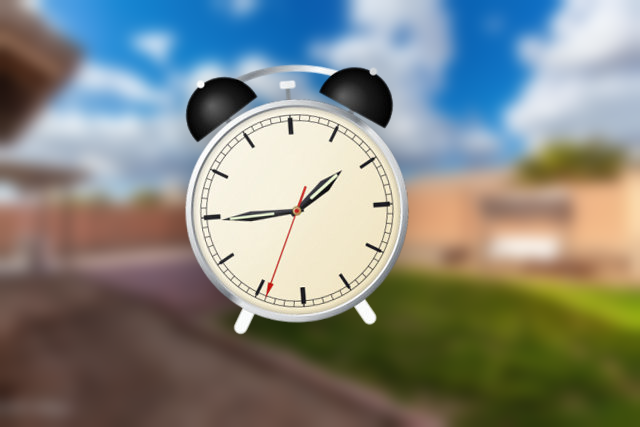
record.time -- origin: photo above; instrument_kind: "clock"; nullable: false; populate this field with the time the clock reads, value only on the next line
1:44:34
